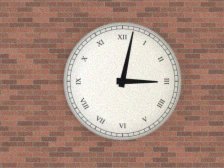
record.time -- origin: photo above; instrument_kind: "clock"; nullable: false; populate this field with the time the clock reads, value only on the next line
3:02
